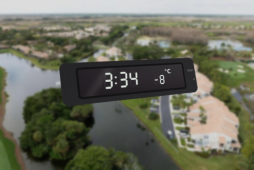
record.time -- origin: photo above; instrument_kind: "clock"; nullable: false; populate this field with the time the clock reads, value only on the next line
3:34
